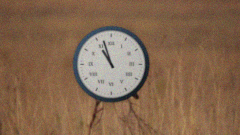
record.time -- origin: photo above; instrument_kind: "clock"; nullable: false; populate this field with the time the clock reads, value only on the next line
10:57
